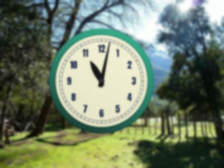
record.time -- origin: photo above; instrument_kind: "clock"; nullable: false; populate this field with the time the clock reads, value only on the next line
11:02
